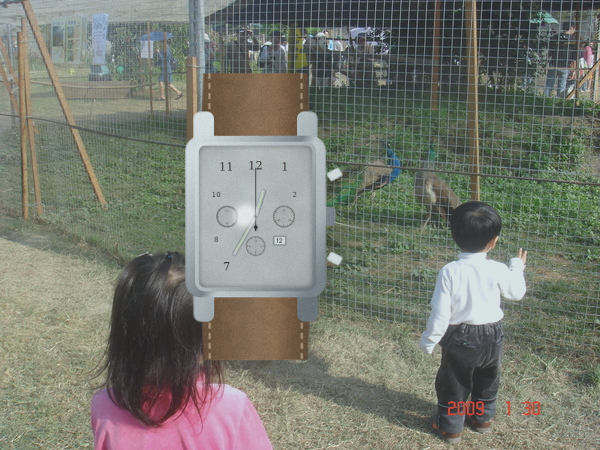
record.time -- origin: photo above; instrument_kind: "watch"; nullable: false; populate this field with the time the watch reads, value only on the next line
12:35
